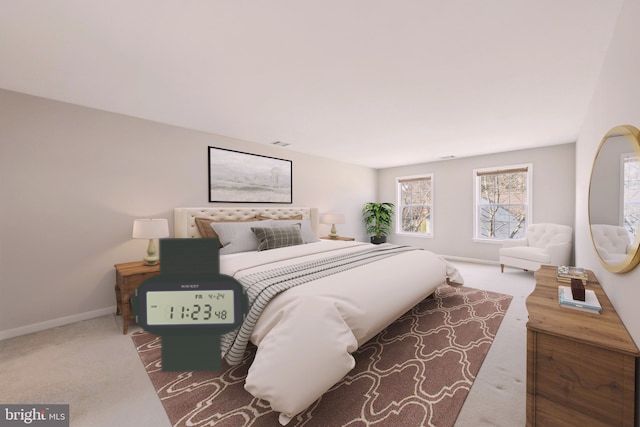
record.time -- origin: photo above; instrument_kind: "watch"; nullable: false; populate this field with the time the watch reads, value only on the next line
11:23:48
